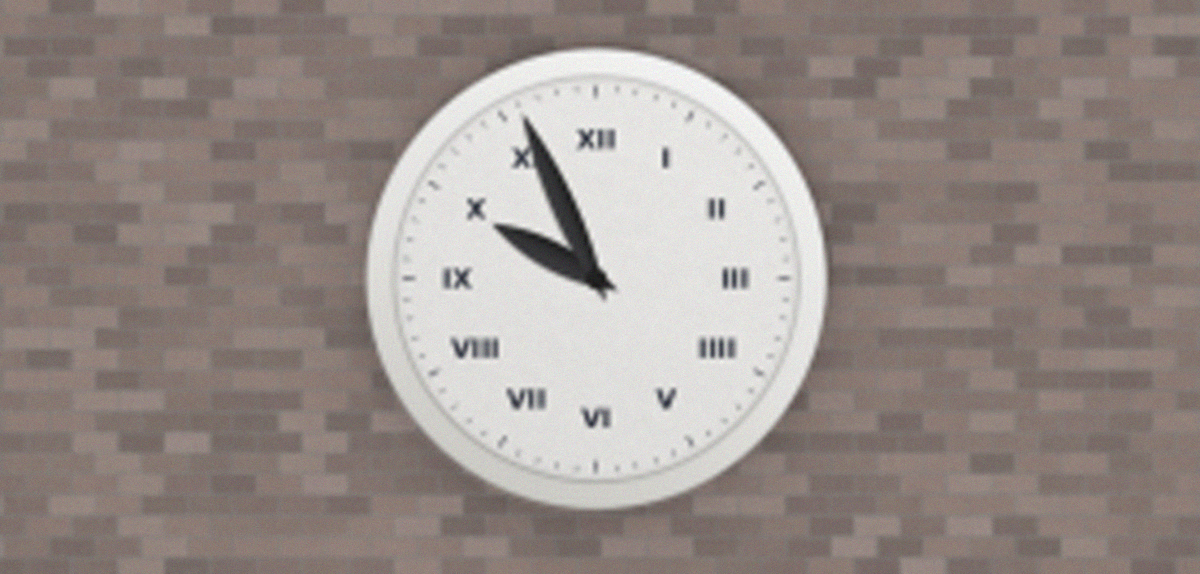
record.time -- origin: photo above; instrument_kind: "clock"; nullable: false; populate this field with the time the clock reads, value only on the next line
9:56
